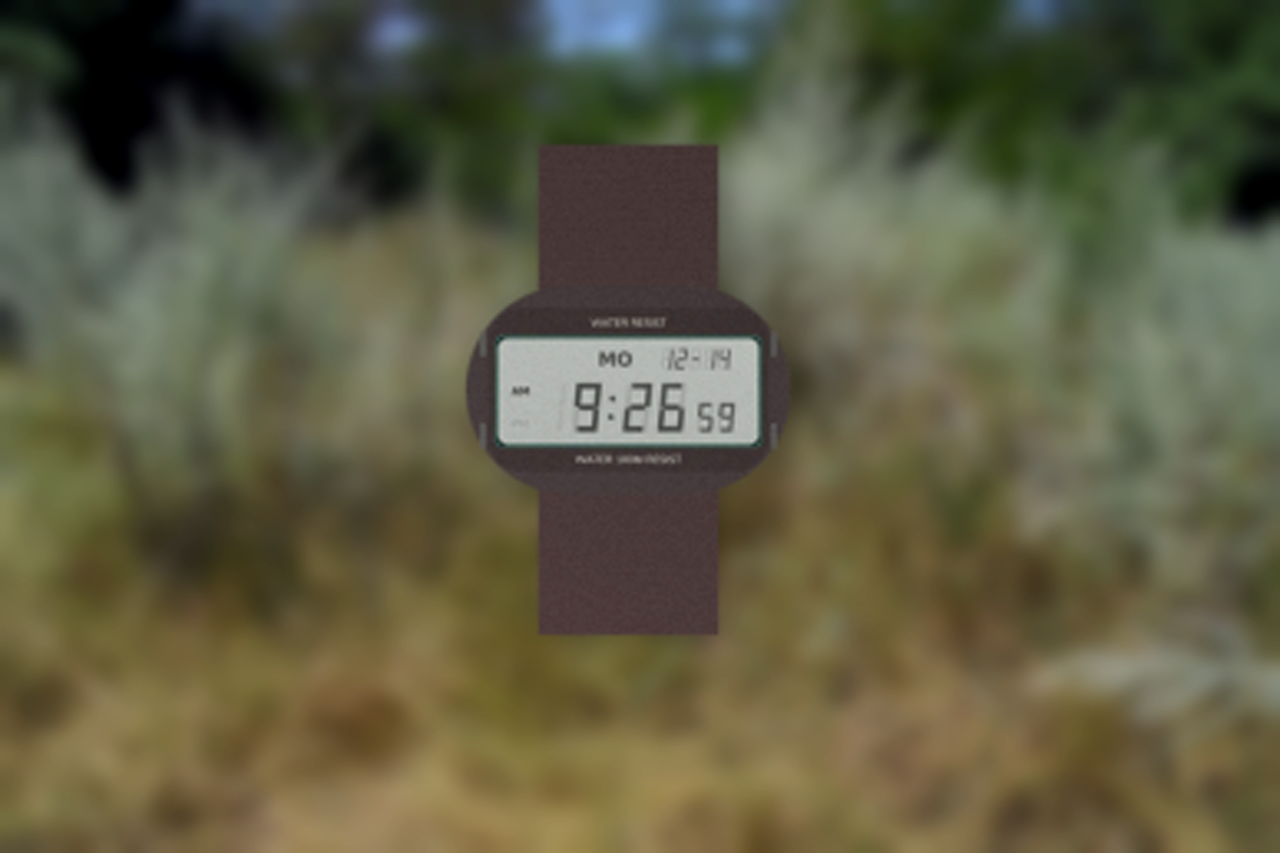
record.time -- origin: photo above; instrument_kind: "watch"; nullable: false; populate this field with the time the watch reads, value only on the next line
9:26:59
